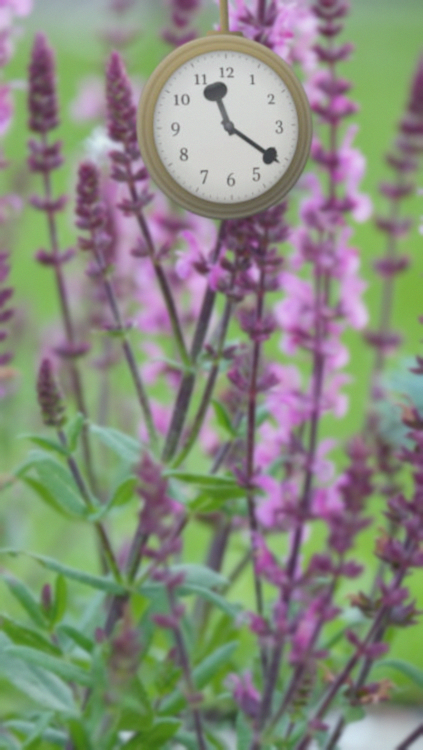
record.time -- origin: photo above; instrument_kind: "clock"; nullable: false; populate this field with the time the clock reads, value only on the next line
11:21
